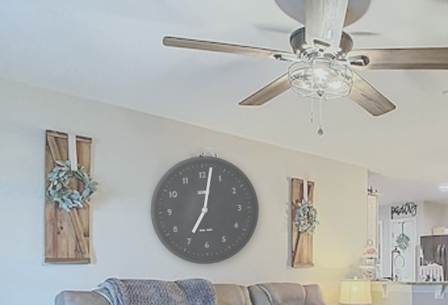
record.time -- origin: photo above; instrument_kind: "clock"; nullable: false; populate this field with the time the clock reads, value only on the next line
7:02
